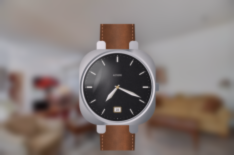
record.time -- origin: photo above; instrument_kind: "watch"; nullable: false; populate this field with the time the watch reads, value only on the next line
7:19
